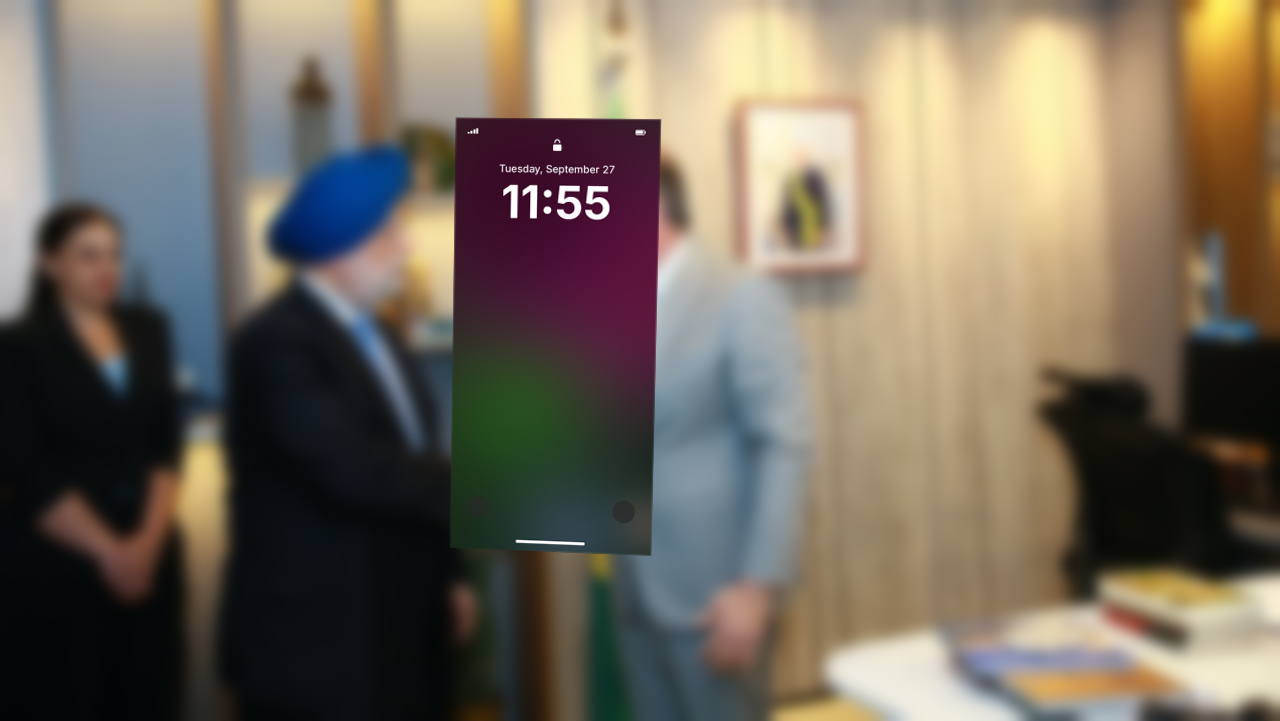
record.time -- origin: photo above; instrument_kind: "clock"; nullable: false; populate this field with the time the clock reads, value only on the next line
11:55
